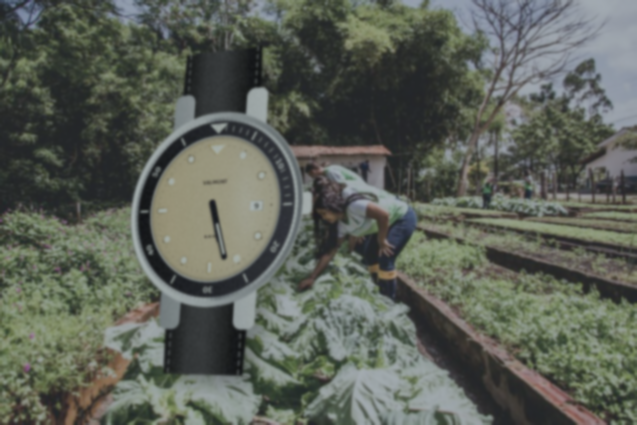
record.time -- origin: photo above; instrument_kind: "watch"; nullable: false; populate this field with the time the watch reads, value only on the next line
5:27
